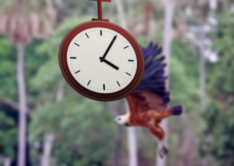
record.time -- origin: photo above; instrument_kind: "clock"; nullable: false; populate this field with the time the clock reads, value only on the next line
4:05
